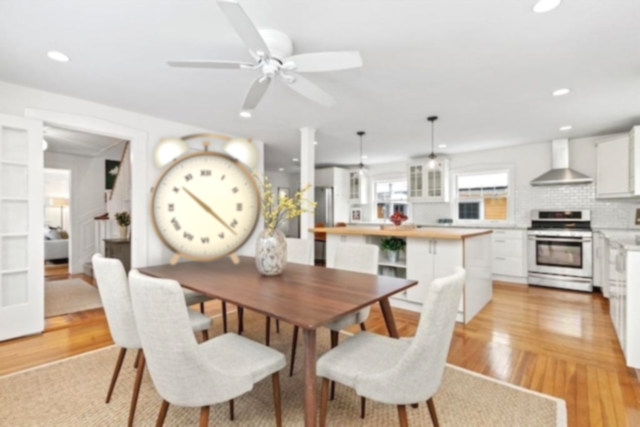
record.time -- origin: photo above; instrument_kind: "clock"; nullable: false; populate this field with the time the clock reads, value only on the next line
10:22
